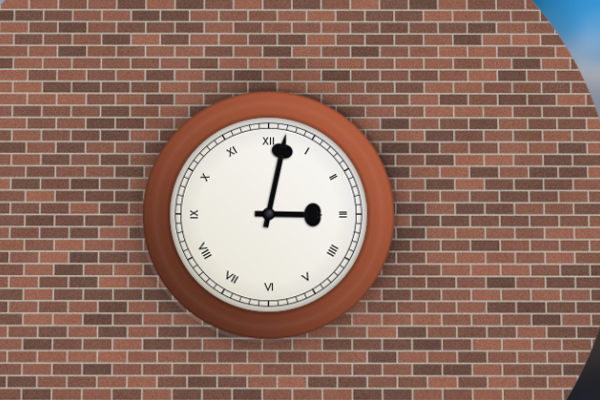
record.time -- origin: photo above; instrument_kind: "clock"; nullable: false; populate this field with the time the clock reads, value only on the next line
3:02
